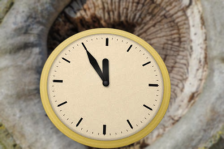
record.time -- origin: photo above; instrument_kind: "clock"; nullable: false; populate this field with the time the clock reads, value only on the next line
11:55
